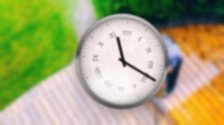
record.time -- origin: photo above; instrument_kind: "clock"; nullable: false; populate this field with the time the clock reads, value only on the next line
11:19
